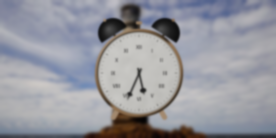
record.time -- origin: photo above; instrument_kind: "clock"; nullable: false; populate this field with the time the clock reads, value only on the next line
5:34
